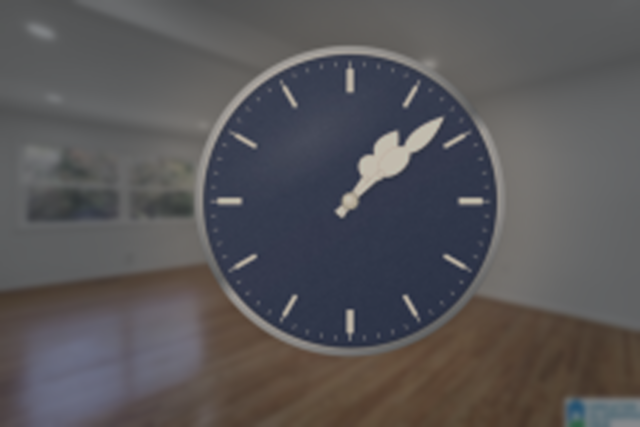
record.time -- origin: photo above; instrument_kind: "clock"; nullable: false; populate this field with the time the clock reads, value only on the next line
1:08
